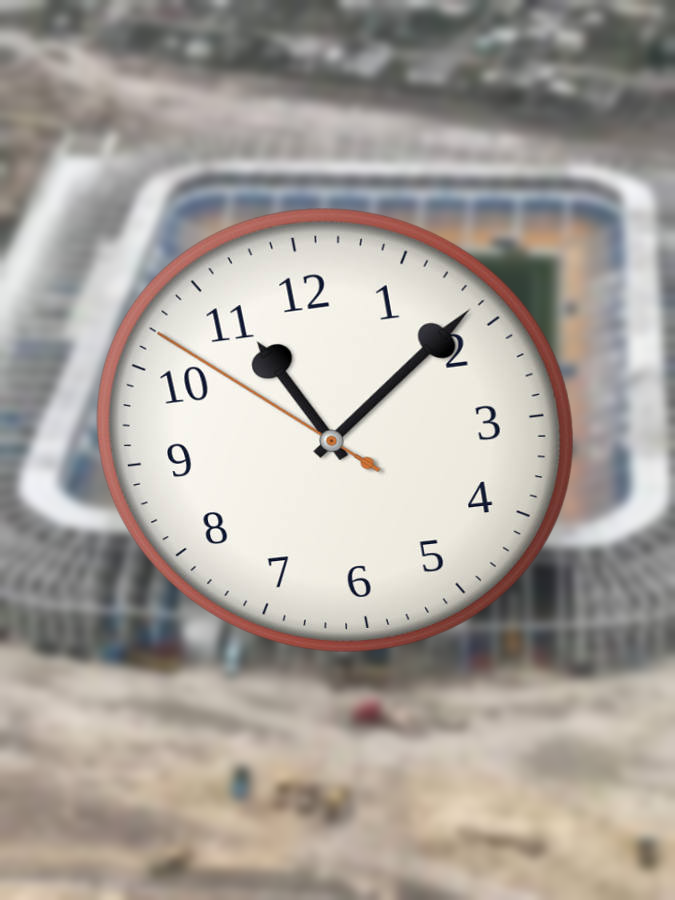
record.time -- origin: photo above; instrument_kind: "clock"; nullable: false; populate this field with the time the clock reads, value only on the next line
11:08:52
